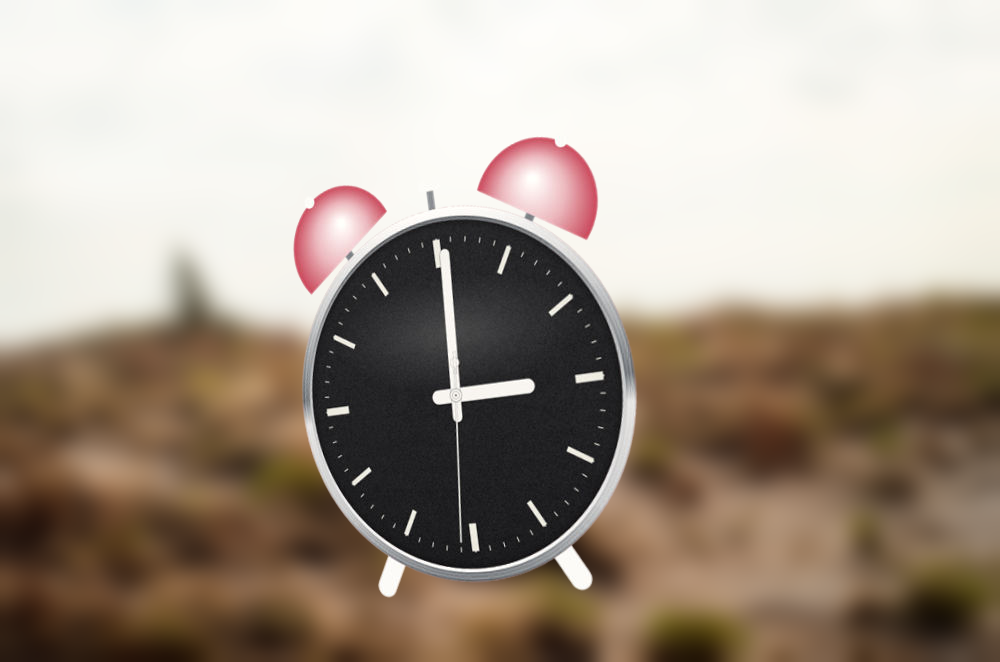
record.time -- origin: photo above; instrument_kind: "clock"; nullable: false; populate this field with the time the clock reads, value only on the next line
3:00:31
